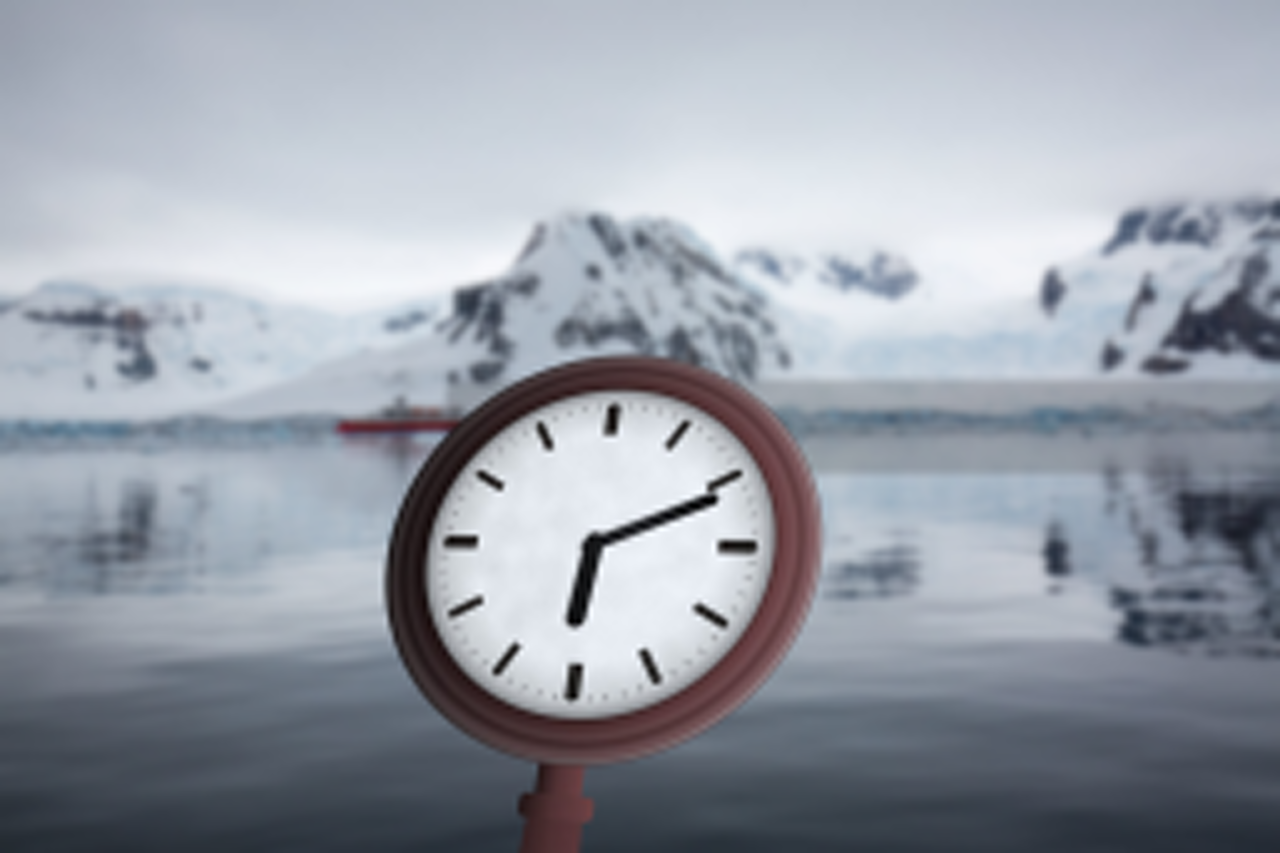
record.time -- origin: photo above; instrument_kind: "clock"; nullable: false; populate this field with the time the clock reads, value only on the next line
6:11
